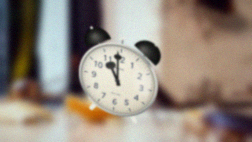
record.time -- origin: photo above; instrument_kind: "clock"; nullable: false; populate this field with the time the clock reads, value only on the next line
10:59
